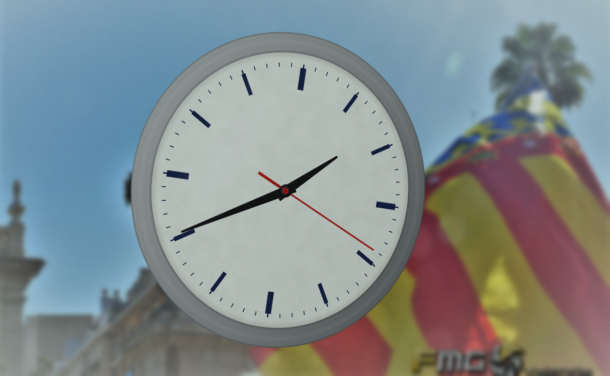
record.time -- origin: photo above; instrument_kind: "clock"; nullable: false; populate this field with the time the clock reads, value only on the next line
1:40:19
